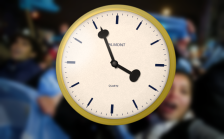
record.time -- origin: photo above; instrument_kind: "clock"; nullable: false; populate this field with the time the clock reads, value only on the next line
3:56
